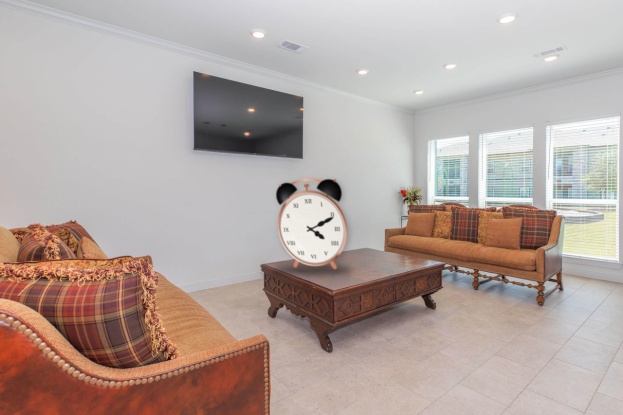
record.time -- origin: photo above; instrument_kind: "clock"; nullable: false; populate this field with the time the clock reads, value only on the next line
4:11
